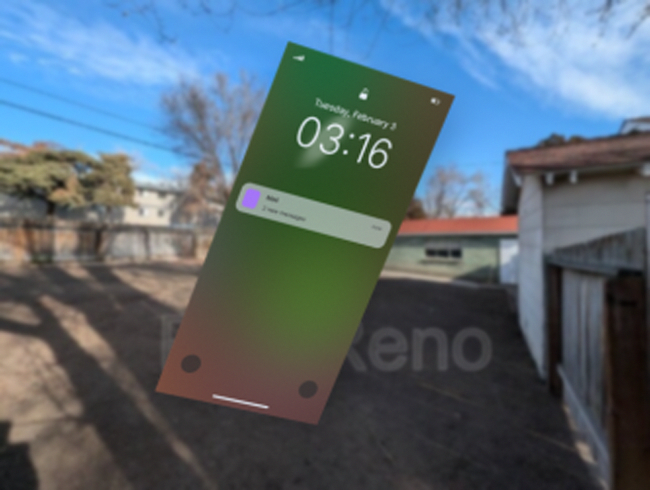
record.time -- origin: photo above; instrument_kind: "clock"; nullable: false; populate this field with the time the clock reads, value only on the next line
3:16
